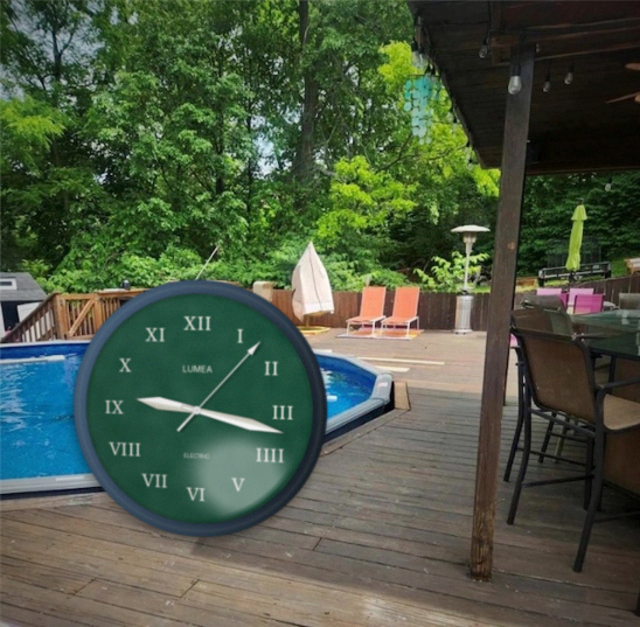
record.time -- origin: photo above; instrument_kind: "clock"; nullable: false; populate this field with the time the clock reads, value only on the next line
9:17:07
